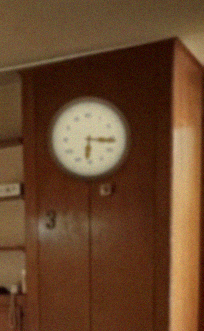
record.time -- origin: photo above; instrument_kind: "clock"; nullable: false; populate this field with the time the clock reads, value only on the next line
6:16
